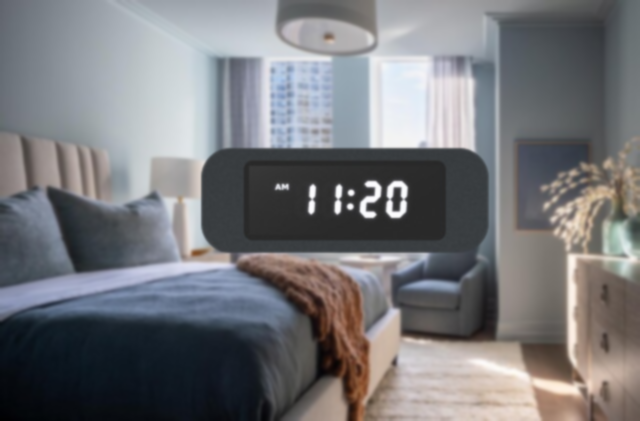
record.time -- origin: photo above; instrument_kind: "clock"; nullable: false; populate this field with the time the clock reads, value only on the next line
11:20
